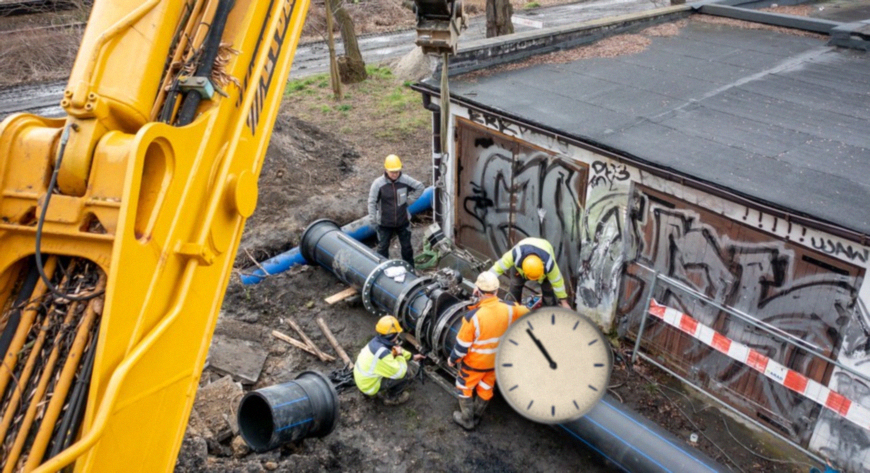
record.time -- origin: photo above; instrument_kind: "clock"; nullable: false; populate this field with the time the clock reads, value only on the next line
10:54
